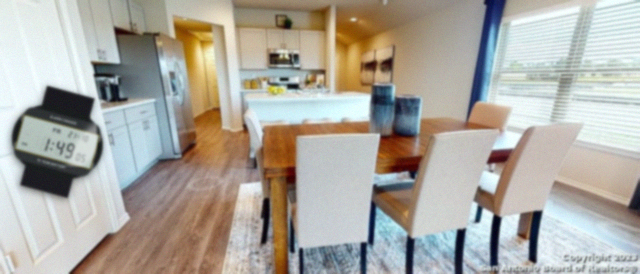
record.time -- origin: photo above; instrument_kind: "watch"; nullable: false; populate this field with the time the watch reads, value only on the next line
1:49
